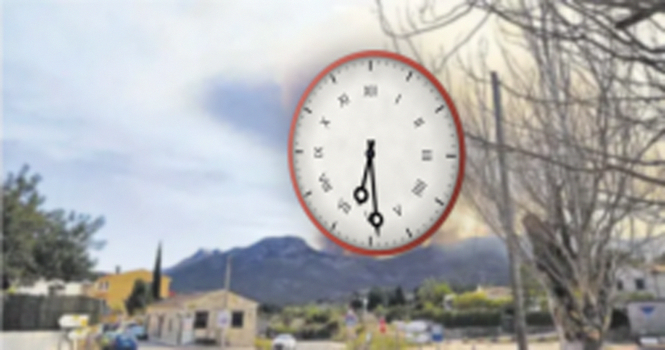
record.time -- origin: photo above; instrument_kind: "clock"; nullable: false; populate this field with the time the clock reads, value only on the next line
6:29
